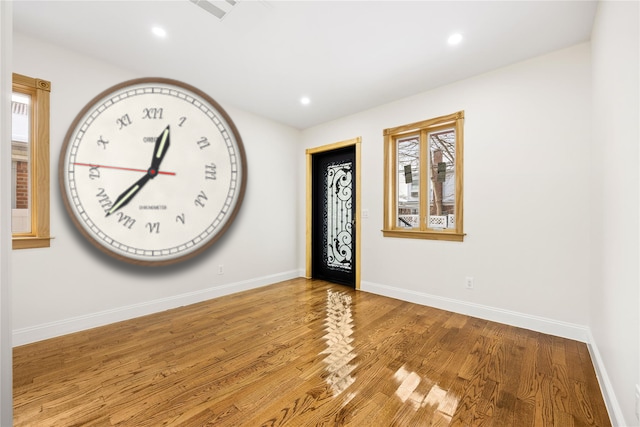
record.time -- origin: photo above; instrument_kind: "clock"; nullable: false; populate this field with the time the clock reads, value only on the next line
12:37:46
